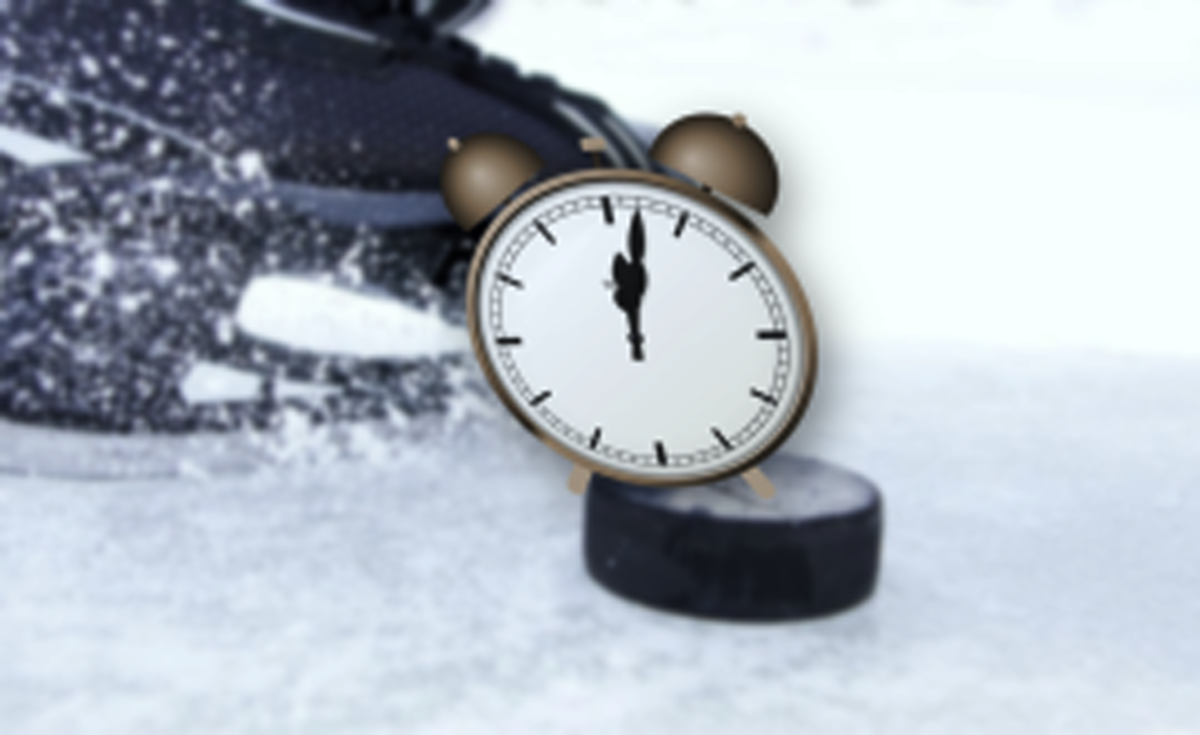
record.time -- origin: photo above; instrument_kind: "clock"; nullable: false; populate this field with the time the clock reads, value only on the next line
12:02
